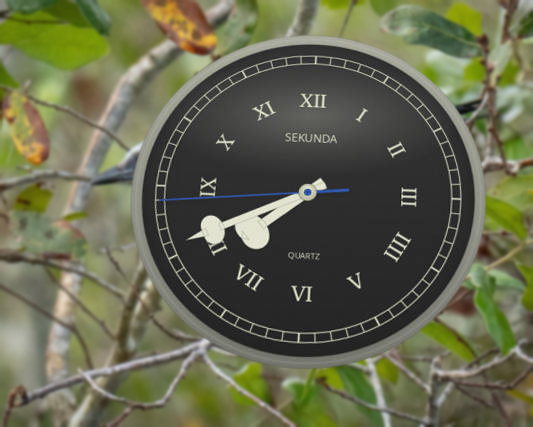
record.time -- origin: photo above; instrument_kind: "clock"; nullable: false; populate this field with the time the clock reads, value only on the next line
7:40:44
